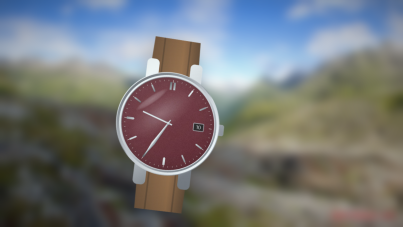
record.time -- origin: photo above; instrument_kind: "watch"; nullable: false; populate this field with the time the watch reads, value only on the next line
9:35
